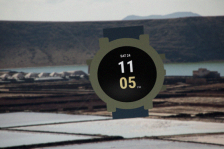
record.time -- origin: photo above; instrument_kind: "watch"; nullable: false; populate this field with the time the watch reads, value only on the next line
11:05
